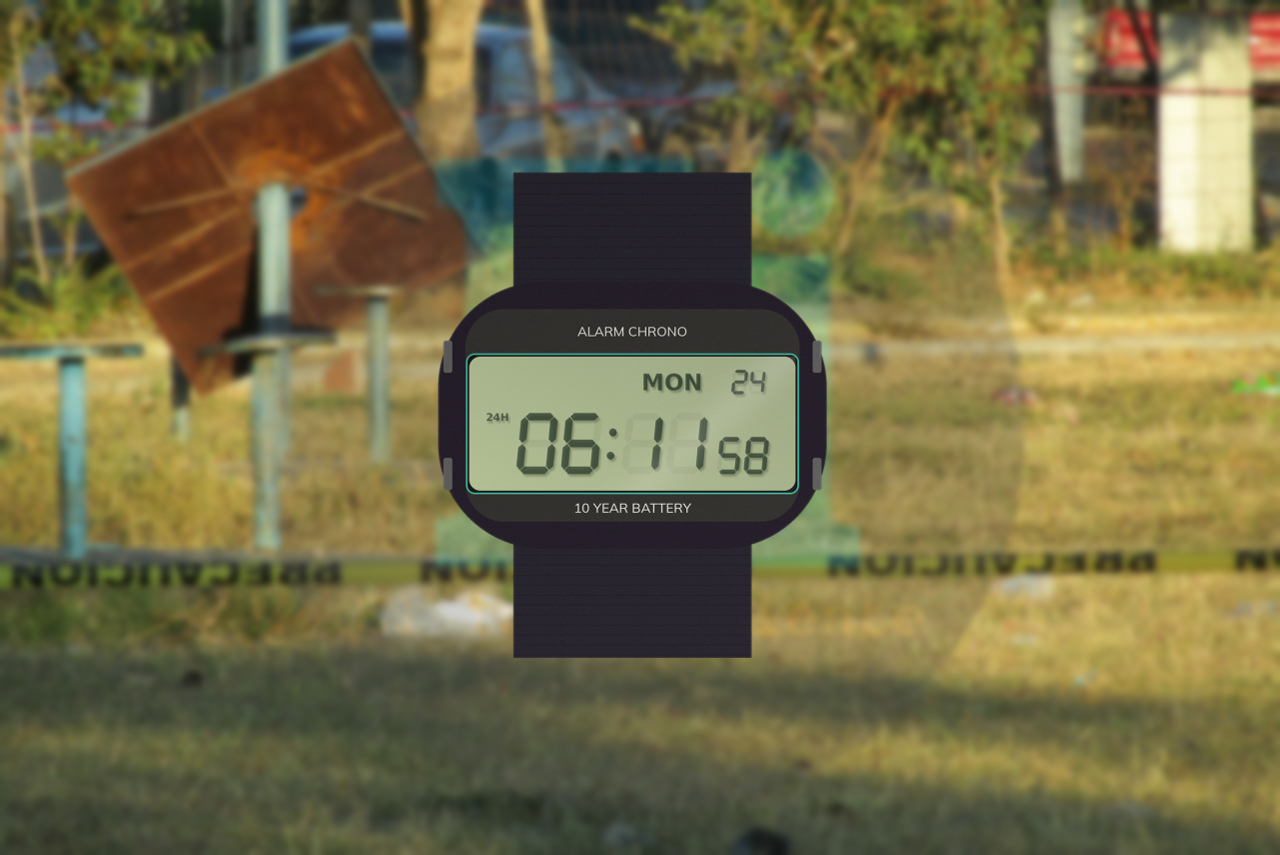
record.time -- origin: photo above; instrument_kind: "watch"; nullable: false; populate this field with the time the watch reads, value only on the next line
6:11:58
